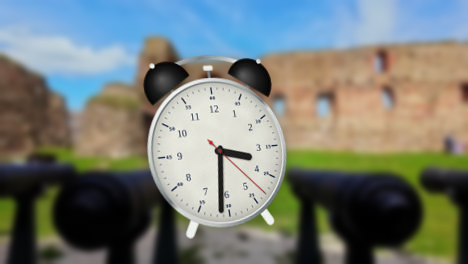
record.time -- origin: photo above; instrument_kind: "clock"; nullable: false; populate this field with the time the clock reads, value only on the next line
3:31:23
